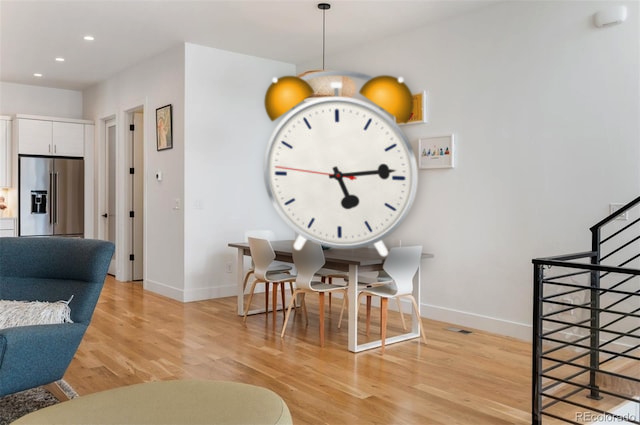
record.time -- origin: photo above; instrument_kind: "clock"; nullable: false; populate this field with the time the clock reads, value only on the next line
5:13:46
